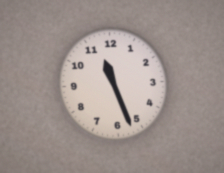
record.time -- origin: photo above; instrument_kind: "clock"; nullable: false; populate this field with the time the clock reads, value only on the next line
11:27
